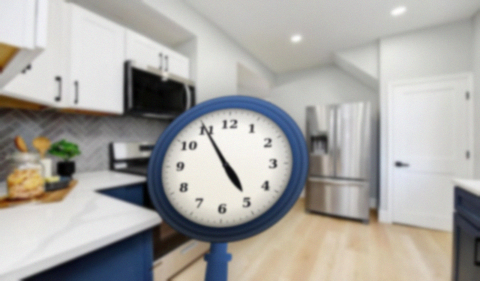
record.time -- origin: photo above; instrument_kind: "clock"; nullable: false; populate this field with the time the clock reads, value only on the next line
4:55
